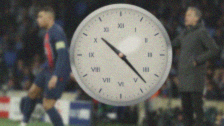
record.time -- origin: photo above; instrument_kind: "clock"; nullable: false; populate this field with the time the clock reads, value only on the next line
10:23
